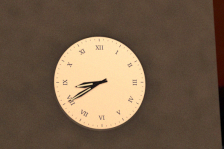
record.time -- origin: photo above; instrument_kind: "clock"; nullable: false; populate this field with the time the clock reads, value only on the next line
8:40
